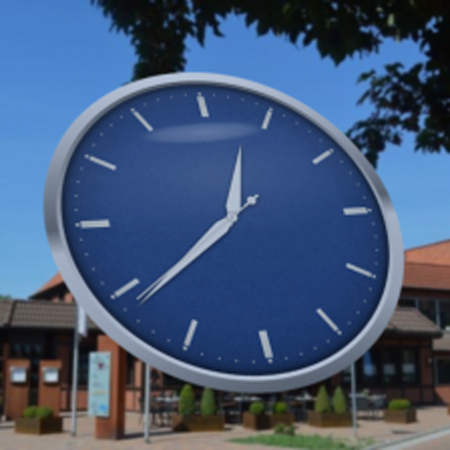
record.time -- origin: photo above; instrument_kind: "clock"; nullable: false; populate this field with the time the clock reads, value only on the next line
12:38:39
